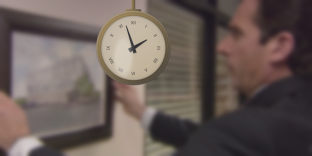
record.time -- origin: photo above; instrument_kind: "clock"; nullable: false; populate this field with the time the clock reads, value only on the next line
1:57
